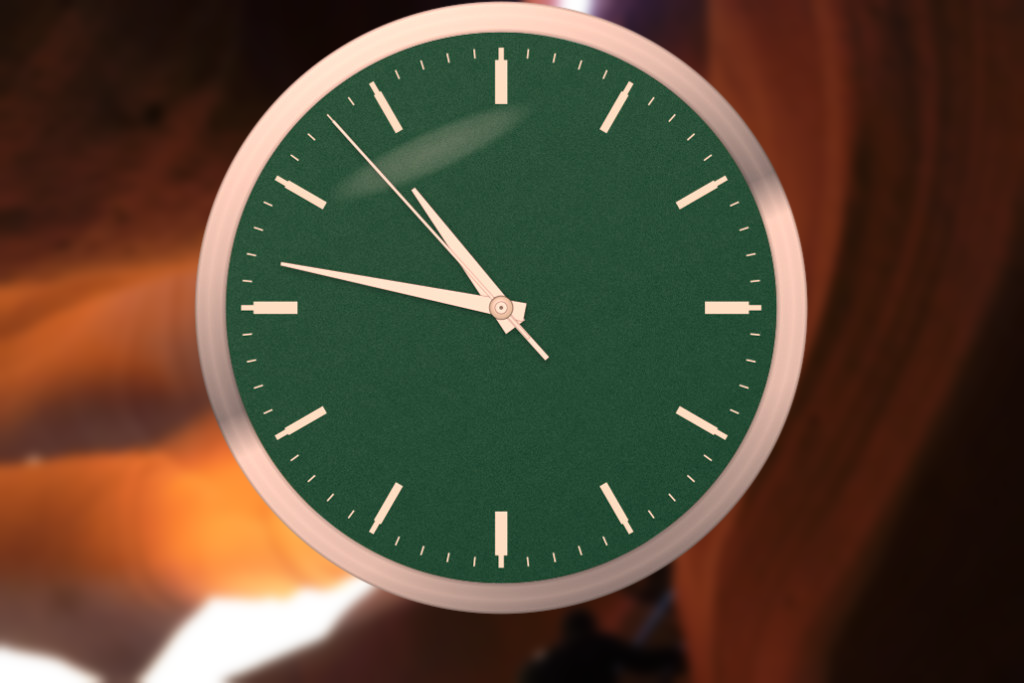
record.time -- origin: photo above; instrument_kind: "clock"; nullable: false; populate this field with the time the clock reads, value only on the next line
10:46:53
